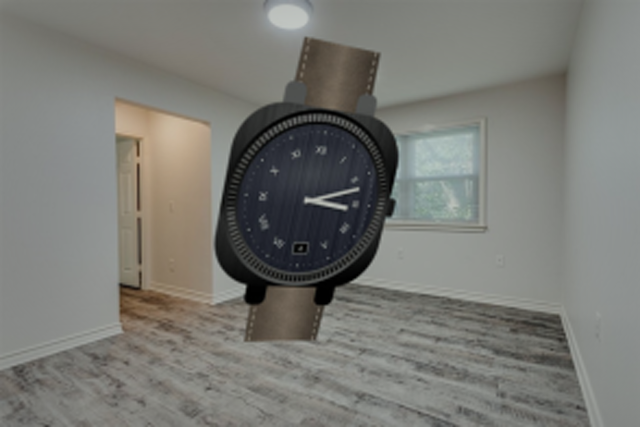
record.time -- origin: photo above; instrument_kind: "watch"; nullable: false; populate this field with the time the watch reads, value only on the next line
3:12
